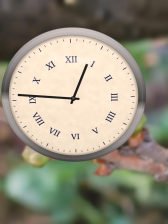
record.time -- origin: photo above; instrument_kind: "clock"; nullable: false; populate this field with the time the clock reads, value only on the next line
12:46
